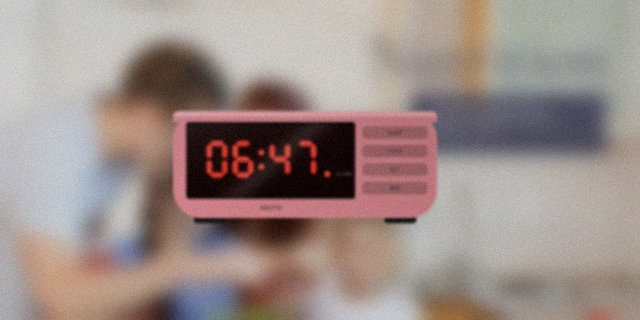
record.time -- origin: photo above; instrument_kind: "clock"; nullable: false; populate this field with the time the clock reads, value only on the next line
6:47
